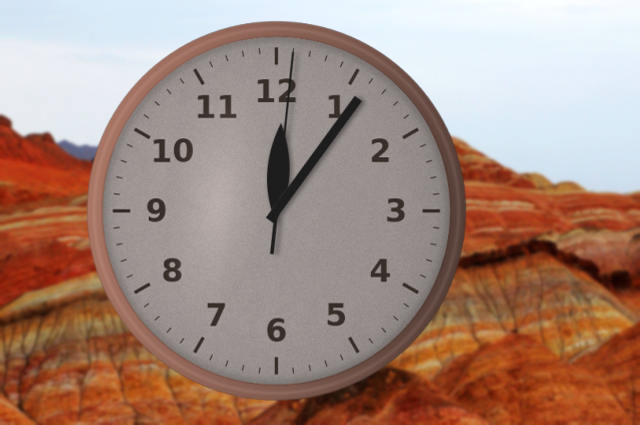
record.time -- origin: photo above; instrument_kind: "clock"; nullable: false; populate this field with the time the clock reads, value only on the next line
12:06:01
